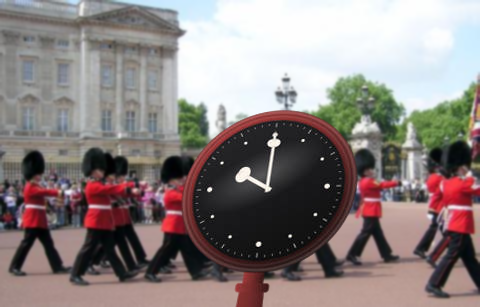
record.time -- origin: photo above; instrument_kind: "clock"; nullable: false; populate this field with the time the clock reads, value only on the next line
10:00
